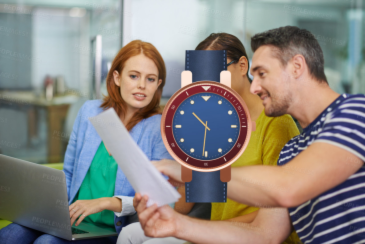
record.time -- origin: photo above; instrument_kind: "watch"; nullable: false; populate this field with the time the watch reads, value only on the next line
10:31
